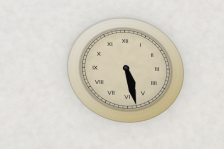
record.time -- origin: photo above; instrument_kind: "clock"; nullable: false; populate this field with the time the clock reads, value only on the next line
5:28
